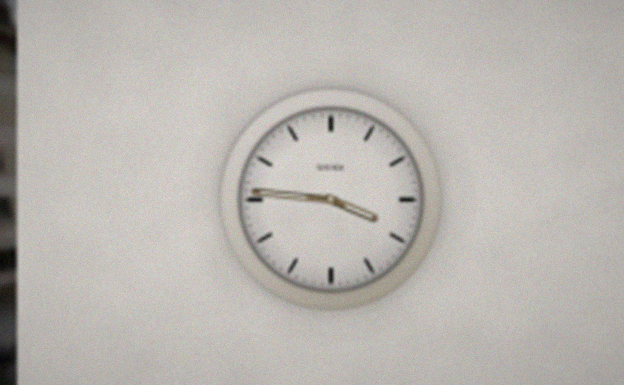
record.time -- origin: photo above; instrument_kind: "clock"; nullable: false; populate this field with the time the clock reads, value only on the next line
3:46
